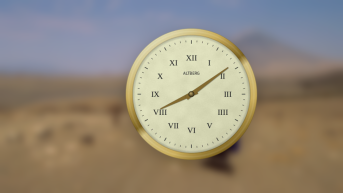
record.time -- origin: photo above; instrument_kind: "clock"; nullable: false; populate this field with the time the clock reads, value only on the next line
8:09
